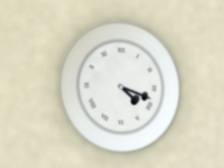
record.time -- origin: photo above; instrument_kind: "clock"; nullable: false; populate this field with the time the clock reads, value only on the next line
4:18
